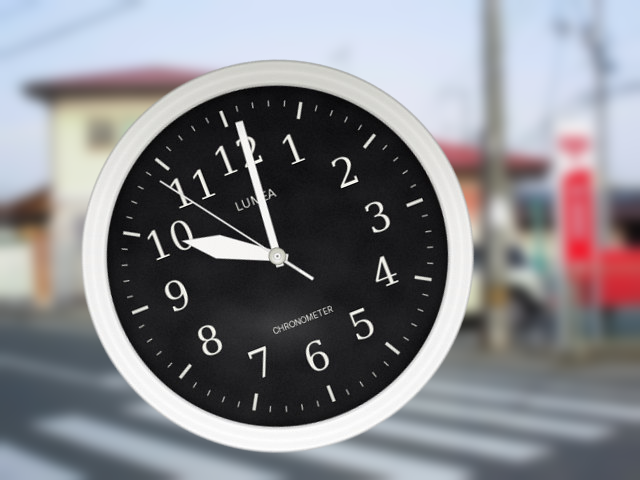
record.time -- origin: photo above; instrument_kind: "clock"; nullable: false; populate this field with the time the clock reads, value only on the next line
10:00:54
